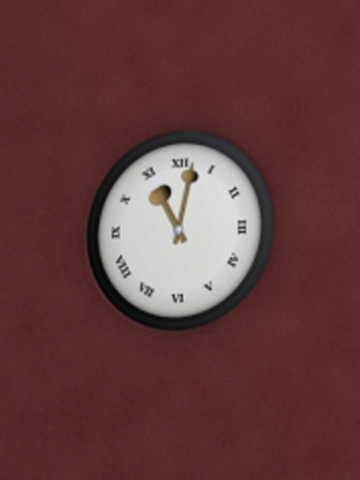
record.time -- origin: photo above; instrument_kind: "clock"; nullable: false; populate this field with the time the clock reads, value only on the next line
11:02
